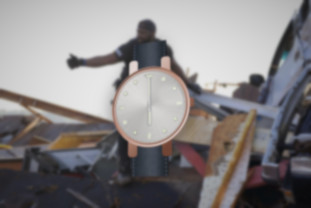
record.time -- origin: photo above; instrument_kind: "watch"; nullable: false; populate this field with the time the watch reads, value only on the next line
6:00
